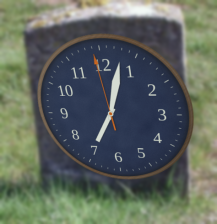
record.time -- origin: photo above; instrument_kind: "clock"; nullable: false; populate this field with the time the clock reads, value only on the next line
7:02:59
